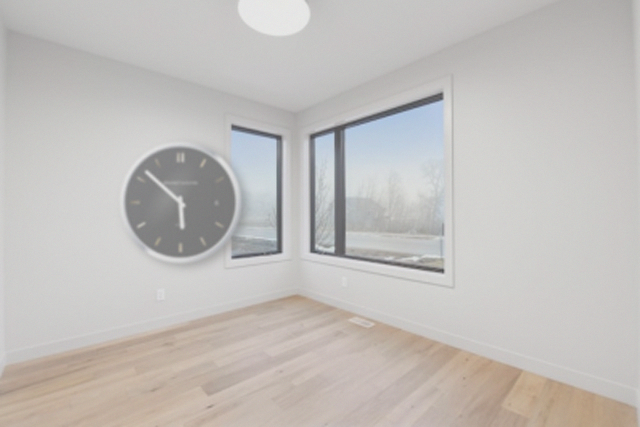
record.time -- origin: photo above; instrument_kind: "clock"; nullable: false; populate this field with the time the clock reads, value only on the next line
5:52
